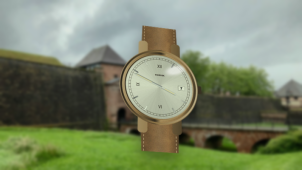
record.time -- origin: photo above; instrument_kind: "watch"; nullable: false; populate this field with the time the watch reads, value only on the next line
3:49
